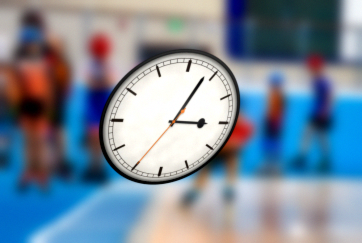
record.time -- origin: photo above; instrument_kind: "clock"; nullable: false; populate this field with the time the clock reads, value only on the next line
3:03:35
